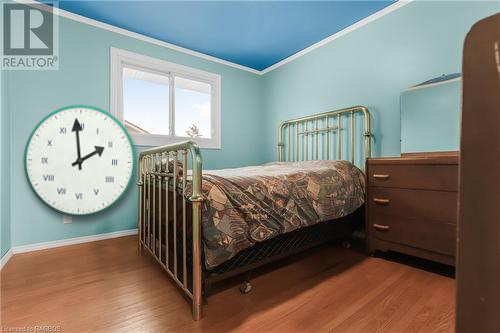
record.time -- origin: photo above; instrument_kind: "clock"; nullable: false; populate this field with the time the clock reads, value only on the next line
1:59
